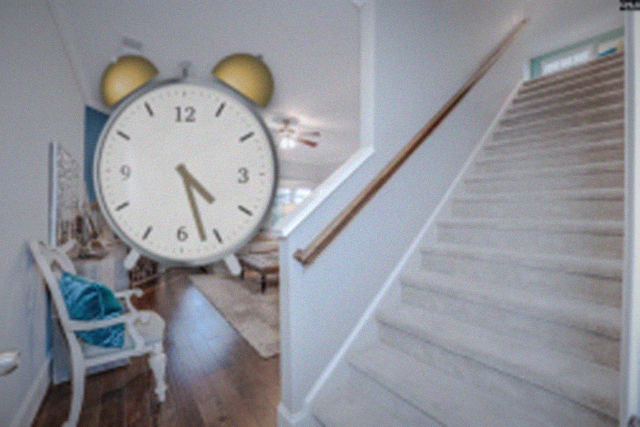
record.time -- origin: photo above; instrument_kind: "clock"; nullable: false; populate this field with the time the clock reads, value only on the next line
4:27
